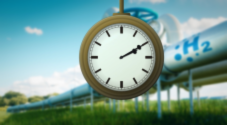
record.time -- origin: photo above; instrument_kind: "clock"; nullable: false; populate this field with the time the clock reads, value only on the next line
2:10
